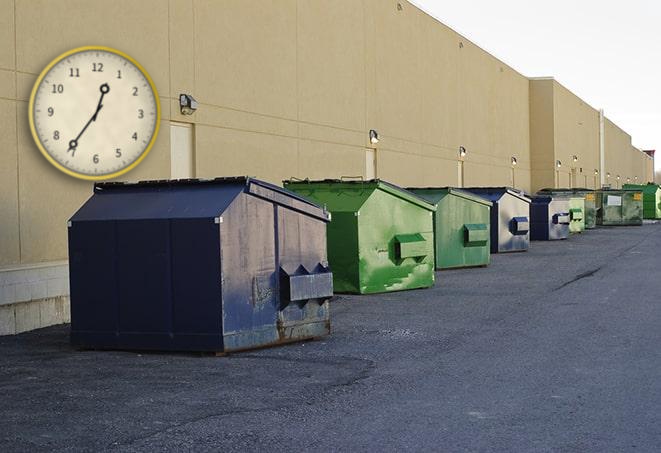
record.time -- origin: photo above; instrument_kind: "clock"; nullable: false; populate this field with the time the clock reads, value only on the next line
12:36
